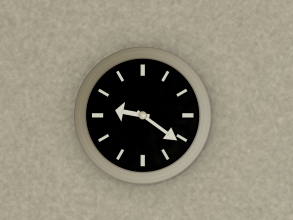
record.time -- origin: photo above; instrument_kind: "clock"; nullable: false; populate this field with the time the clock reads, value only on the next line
9:21
